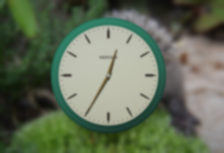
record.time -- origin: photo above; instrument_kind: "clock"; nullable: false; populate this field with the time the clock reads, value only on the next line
12:35
